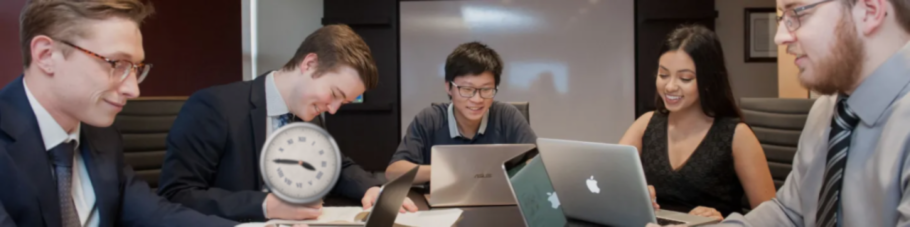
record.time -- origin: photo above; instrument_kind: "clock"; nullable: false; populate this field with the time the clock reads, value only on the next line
3:45
